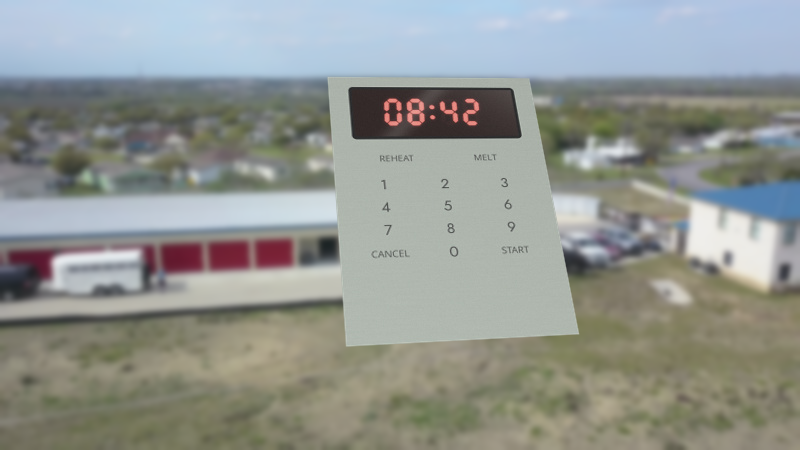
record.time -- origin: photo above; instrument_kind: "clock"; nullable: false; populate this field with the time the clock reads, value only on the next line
8:42
